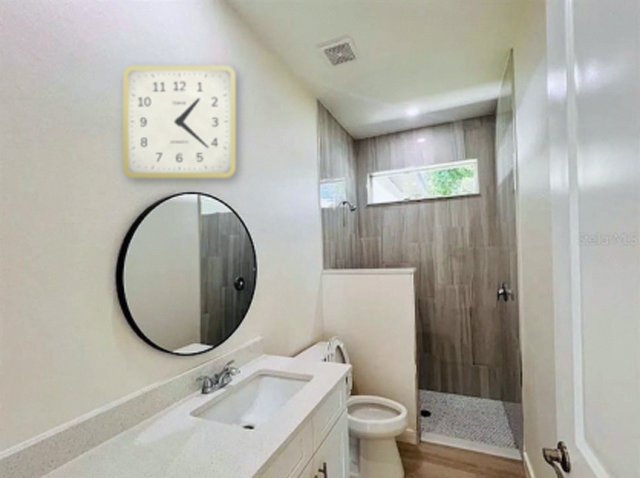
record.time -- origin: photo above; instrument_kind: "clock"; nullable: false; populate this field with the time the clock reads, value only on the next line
1:22
